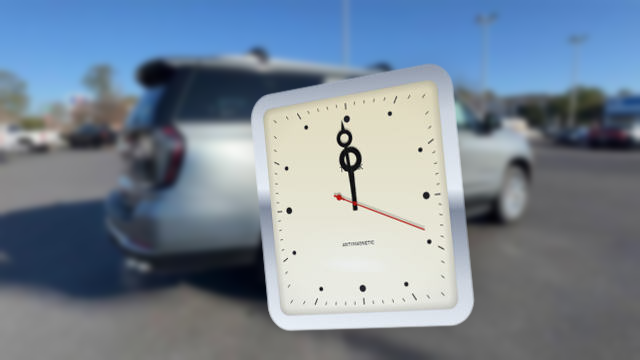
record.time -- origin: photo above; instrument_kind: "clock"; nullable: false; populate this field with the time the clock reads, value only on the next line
11:59:19
